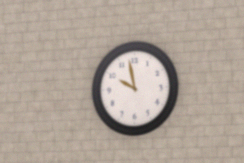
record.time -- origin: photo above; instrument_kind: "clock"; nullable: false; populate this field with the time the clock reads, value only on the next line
9:58
